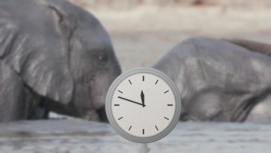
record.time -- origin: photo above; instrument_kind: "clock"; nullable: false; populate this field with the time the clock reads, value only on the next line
11:48
